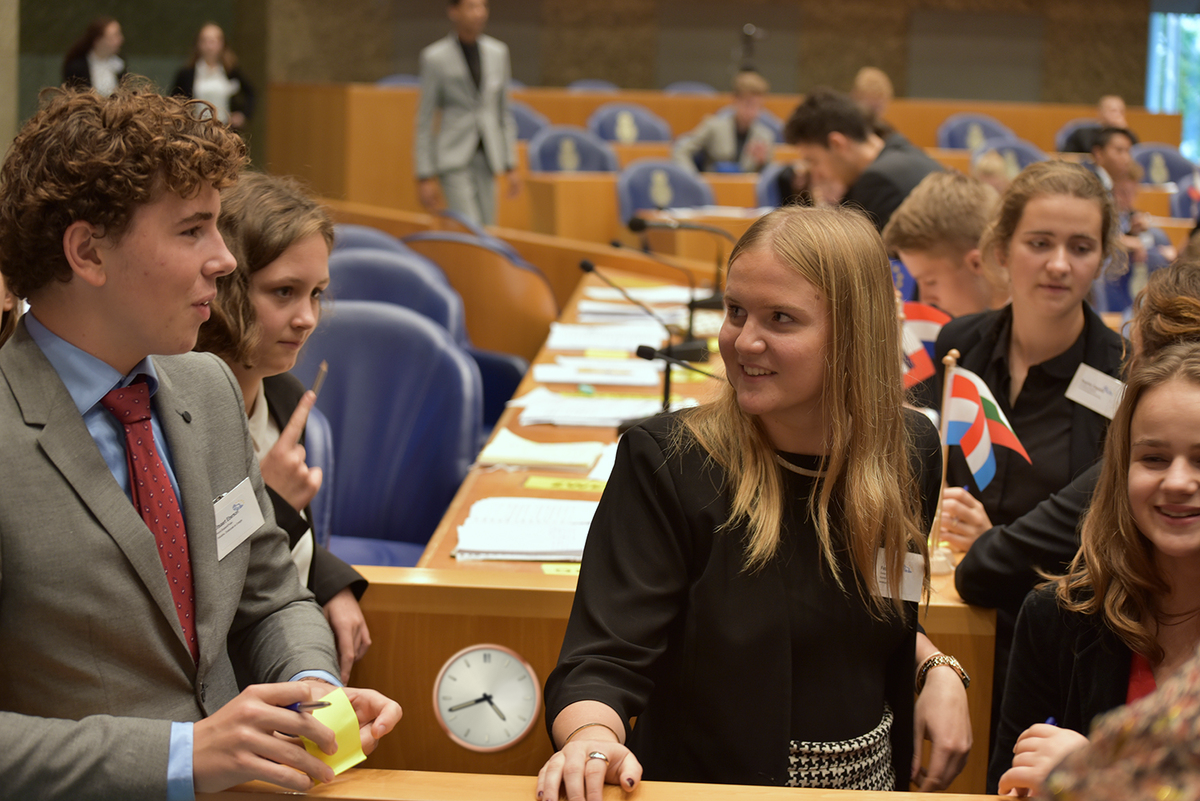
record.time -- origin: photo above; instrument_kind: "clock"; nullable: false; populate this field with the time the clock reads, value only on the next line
4:42
